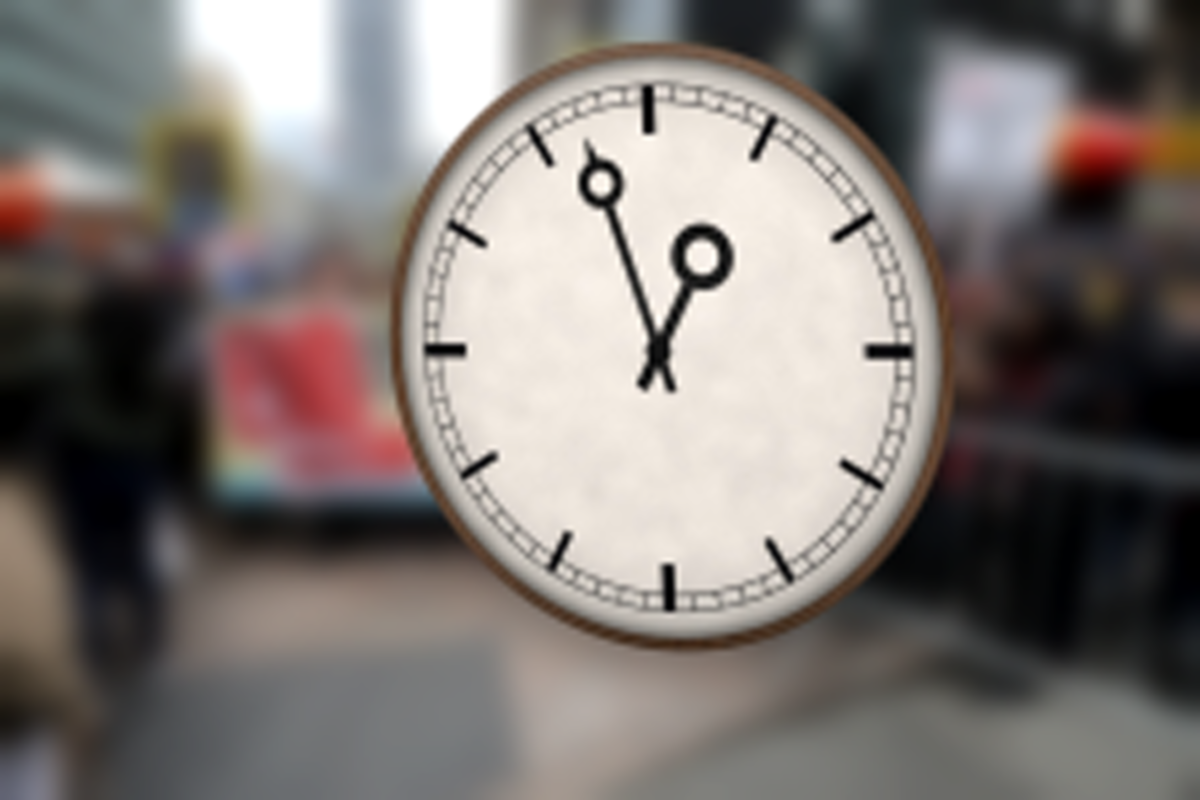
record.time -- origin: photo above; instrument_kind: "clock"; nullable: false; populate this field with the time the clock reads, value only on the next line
12:57
